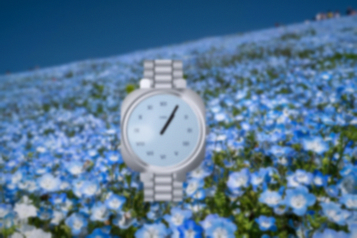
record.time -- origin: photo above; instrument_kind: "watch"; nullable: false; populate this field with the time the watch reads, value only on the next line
1:05
